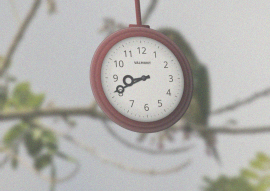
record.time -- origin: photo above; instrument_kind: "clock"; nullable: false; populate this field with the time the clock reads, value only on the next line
8:41
